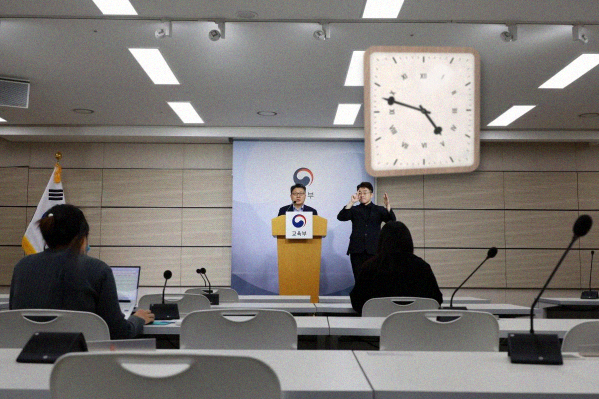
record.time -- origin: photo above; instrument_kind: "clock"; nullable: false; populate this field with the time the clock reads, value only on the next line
4:48
